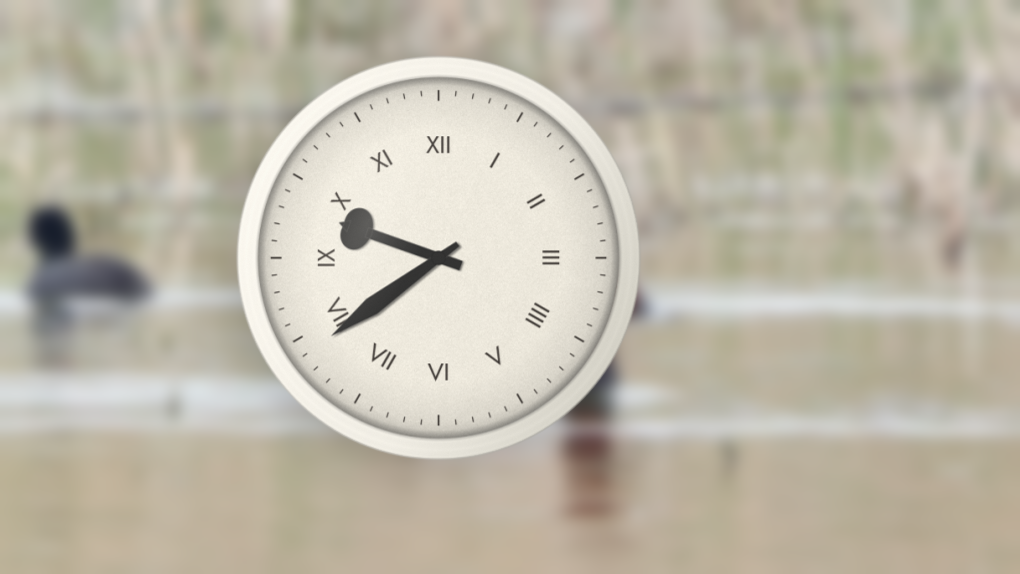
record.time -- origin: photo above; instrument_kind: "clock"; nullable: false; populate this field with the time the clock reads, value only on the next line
9:39
